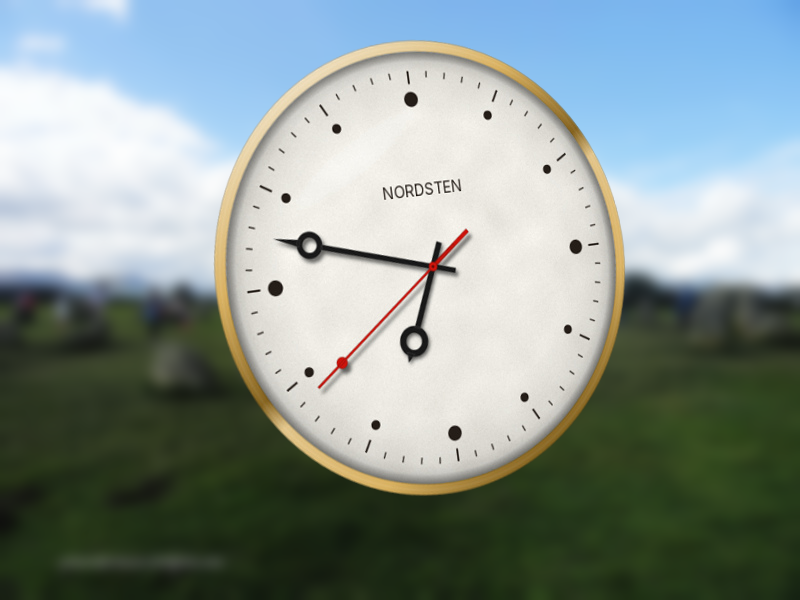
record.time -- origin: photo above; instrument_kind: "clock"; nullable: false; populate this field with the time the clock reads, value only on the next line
6:47:39
